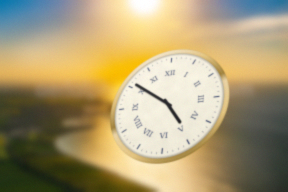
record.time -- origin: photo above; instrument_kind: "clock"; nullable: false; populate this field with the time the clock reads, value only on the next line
4:51
